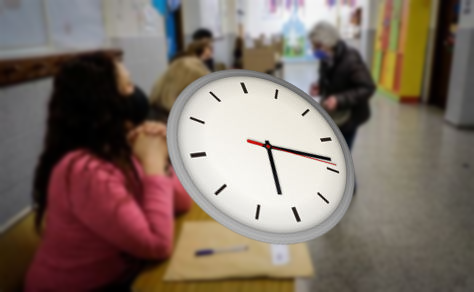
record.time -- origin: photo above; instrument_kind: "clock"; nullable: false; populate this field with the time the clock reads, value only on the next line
6:18:19
